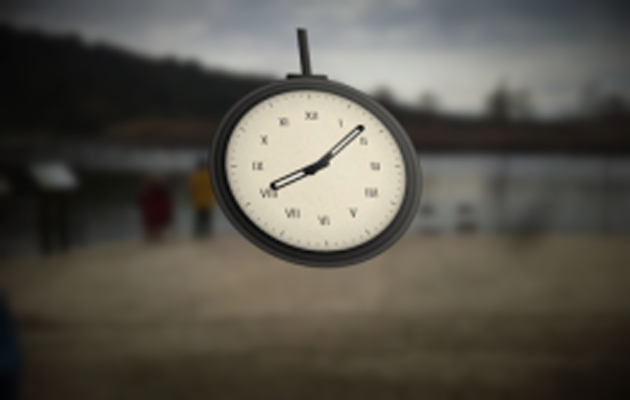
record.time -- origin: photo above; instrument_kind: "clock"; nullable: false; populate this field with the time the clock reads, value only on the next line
8:08
